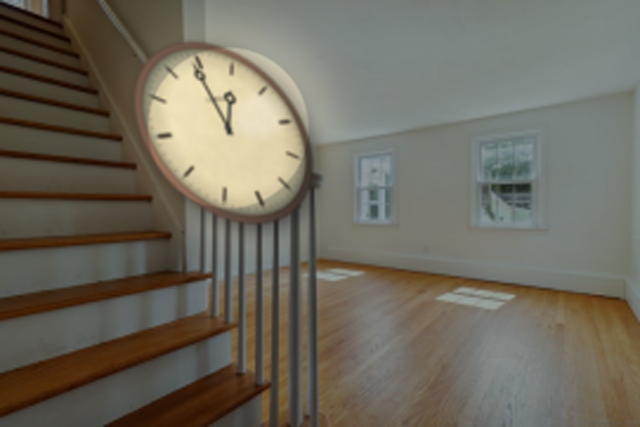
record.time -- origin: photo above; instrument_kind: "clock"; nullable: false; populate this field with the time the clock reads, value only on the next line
12:59
